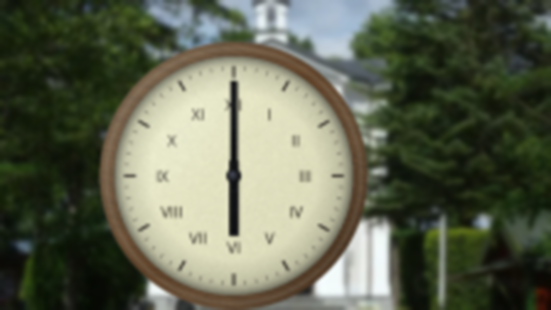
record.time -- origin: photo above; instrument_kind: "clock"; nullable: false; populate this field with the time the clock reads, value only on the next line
6:00
